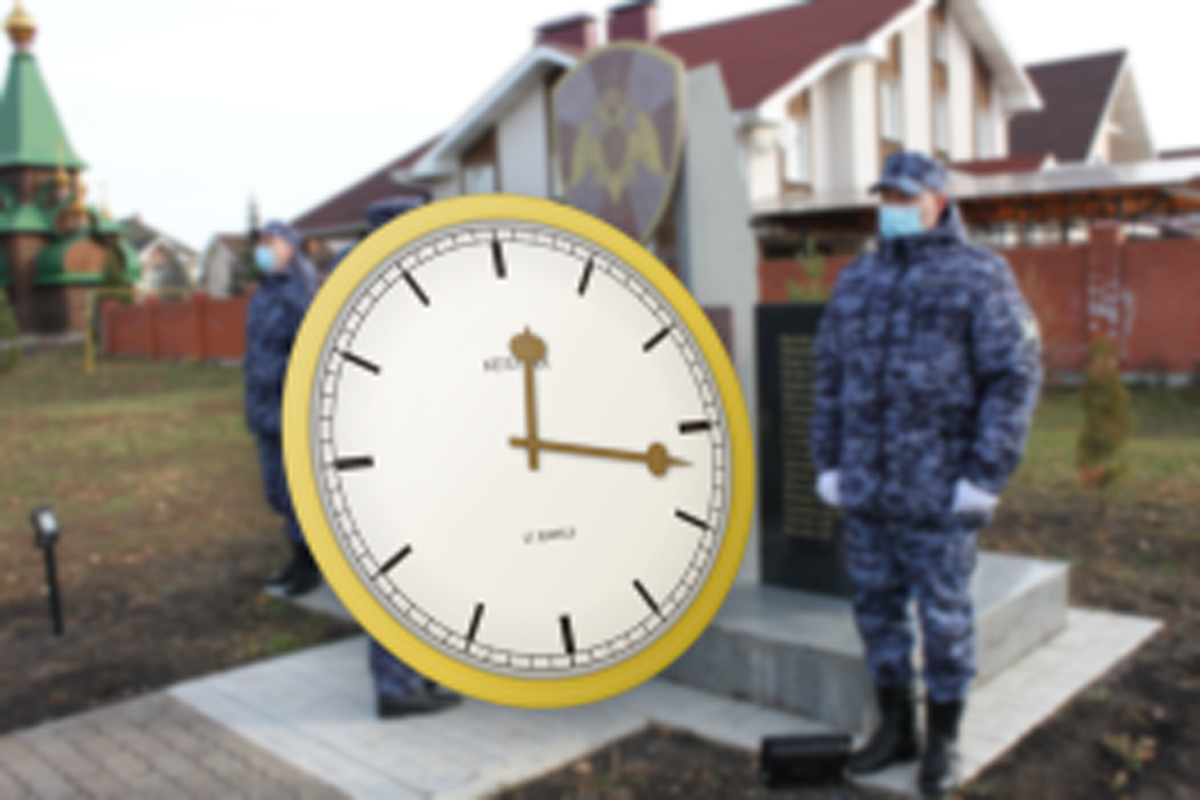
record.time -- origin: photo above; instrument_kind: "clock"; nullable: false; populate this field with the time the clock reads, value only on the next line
12:17
